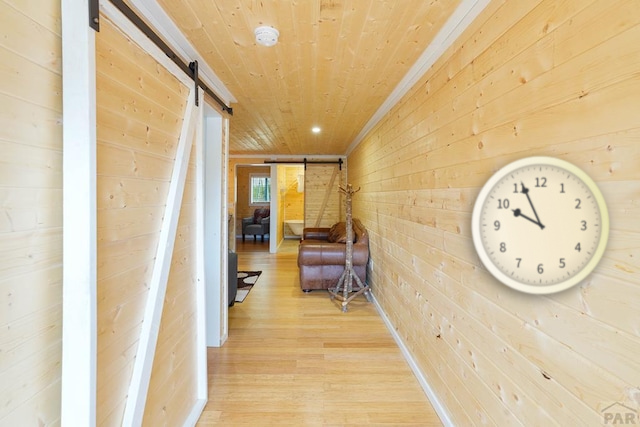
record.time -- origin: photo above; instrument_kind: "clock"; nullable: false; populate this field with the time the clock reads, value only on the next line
9:56
